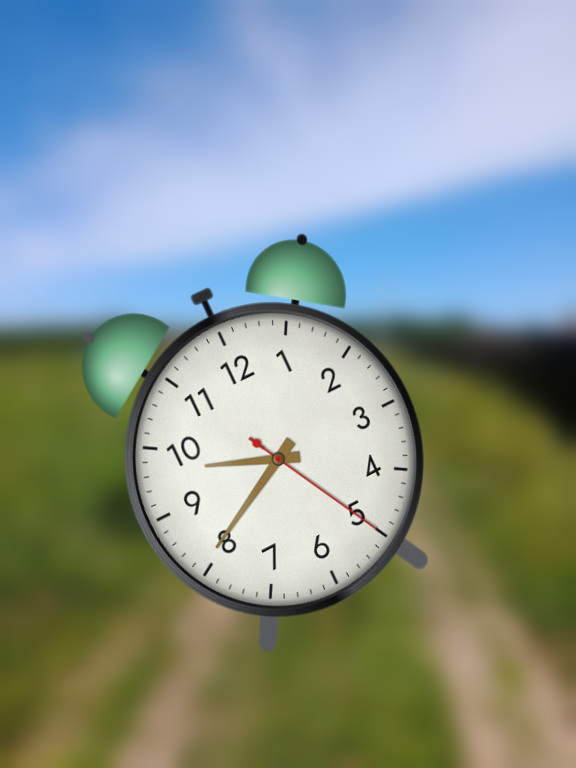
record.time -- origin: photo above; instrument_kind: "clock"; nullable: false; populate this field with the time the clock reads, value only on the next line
9:40:25
